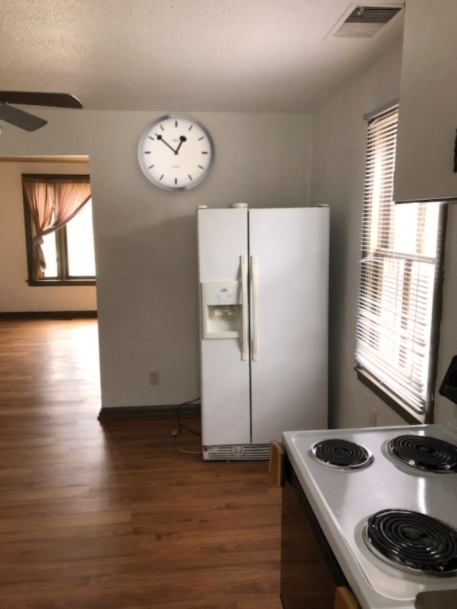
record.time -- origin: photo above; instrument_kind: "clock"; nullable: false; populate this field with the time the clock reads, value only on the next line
12:52
